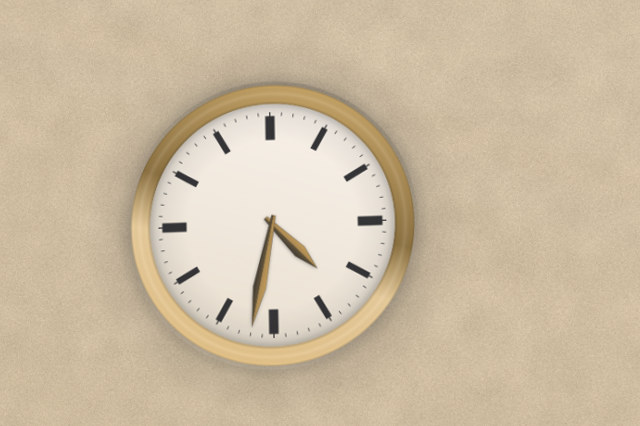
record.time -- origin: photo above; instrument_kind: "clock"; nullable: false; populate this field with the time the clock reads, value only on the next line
4:32
